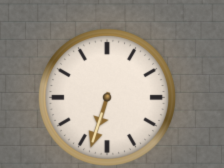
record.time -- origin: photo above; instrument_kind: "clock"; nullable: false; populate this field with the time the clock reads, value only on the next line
6:33
